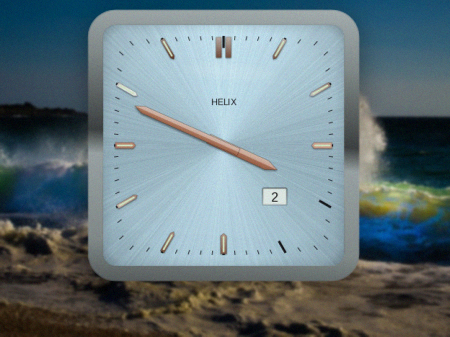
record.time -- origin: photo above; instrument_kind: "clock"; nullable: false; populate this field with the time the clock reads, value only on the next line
3:49
